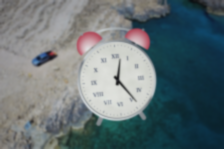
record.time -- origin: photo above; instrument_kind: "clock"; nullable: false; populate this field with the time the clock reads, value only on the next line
12:24
